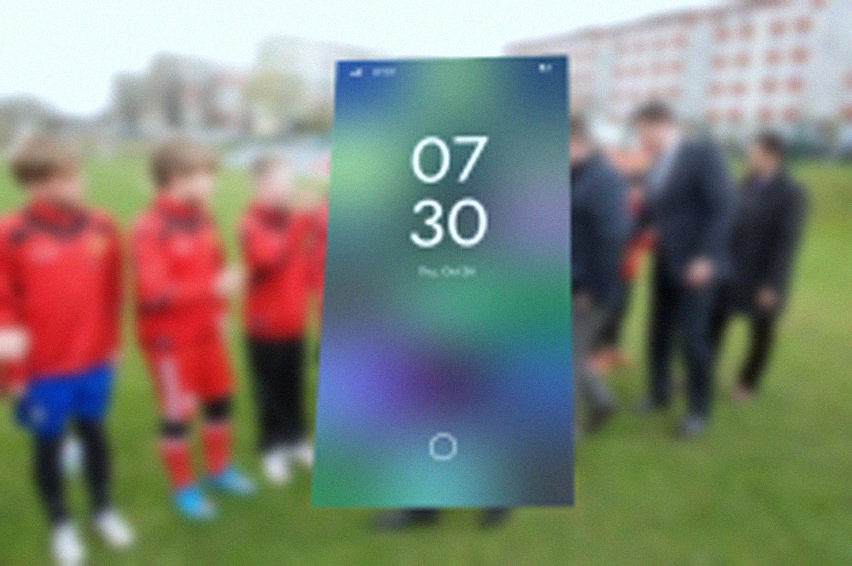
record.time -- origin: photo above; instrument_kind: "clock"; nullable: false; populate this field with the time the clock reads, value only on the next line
7:30
